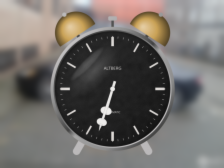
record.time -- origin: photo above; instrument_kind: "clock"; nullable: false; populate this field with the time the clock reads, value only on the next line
6:33
